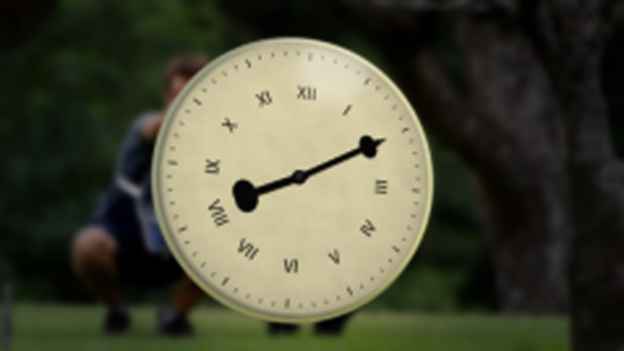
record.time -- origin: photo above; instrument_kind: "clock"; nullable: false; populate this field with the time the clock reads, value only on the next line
8:10
